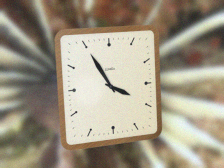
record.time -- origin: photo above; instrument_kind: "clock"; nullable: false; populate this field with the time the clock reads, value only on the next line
3:55
